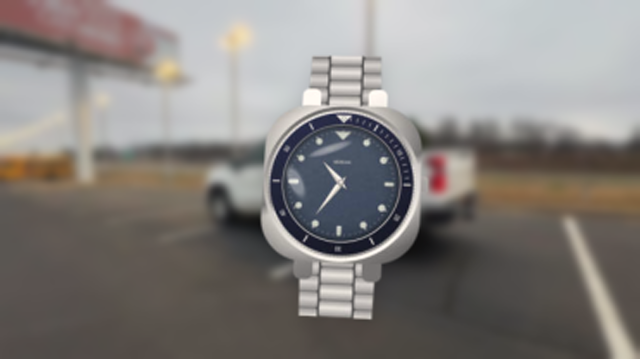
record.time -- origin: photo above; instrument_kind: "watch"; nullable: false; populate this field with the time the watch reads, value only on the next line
10:36
